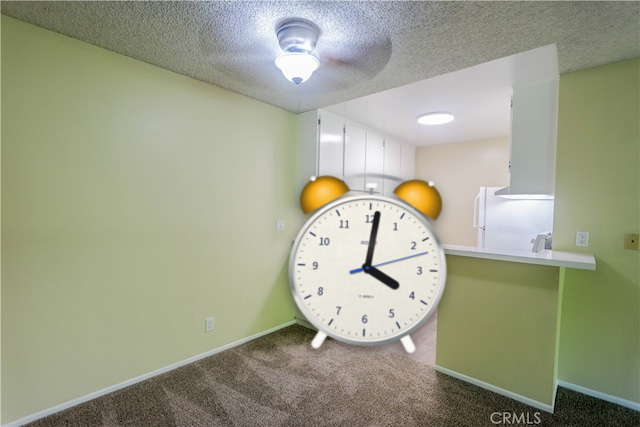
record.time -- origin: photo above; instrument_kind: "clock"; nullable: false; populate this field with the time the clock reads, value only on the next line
4:01:12
